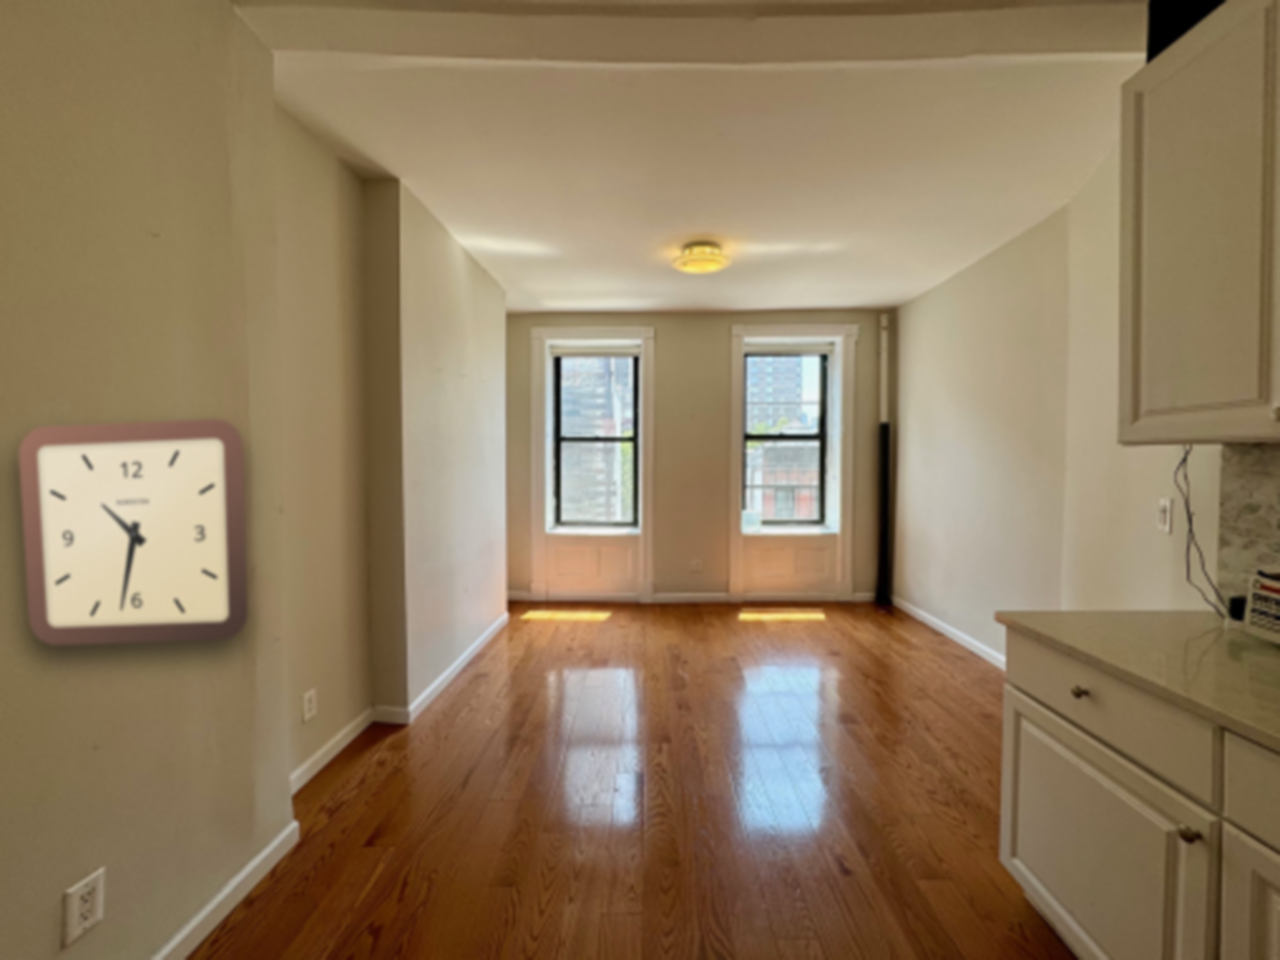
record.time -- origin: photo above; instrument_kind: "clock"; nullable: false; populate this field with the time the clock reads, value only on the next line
10:32
